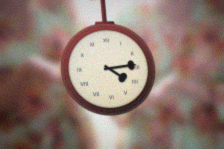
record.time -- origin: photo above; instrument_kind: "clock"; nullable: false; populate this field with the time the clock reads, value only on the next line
4:14
